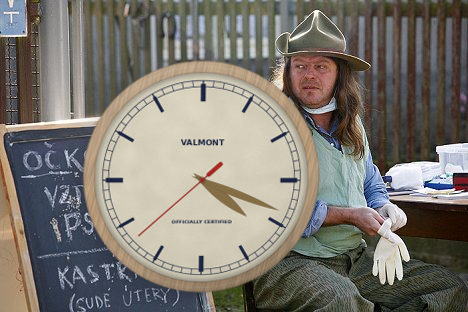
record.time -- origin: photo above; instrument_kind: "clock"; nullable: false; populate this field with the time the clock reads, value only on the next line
4:18:38
